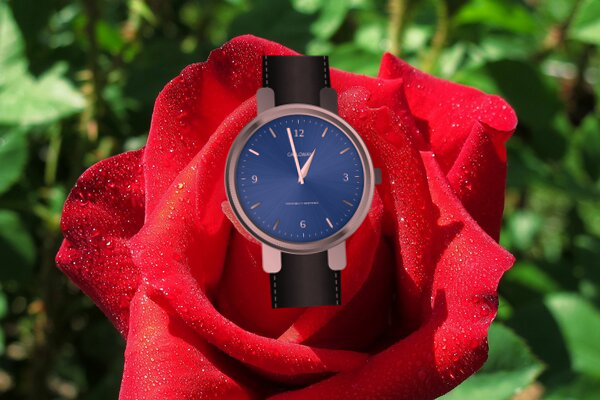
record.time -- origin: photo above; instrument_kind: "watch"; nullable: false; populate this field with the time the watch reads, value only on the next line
12:58
